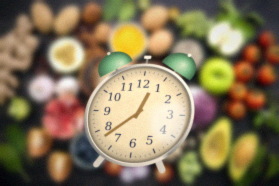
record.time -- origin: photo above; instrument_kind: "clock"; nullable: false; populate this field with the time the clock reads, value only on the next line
12:38
